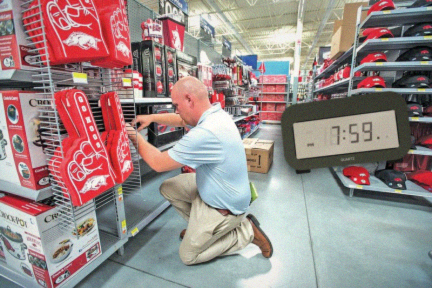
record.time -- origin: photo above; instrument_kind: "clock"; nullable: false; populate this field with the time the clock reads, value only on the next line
7:59
